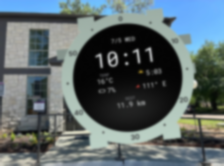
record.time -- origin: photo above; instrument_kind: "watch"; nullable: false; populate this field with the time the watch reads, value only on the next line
10:11
